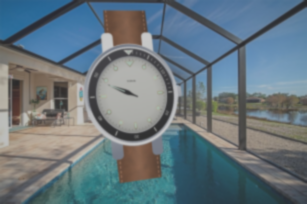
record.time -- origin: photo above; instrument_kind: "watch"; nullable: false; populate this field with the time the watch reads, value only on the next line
9:49
